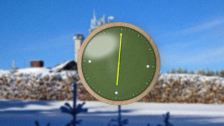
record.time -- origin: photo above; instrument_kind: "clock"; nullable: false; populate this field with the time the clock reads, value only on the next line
6:00
